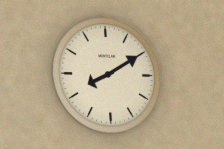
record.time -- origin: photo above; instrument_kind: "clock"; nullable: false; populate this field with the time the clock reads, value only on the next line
8:10
